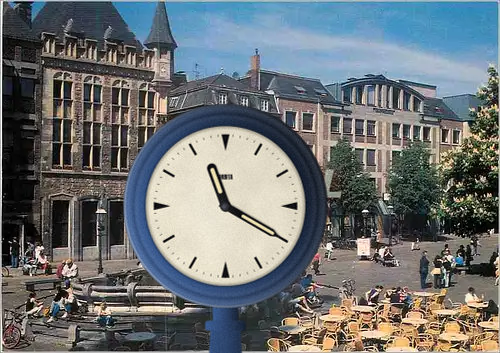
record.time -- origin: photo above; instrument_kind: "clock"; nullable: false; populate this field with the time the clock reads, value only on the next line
11:20
